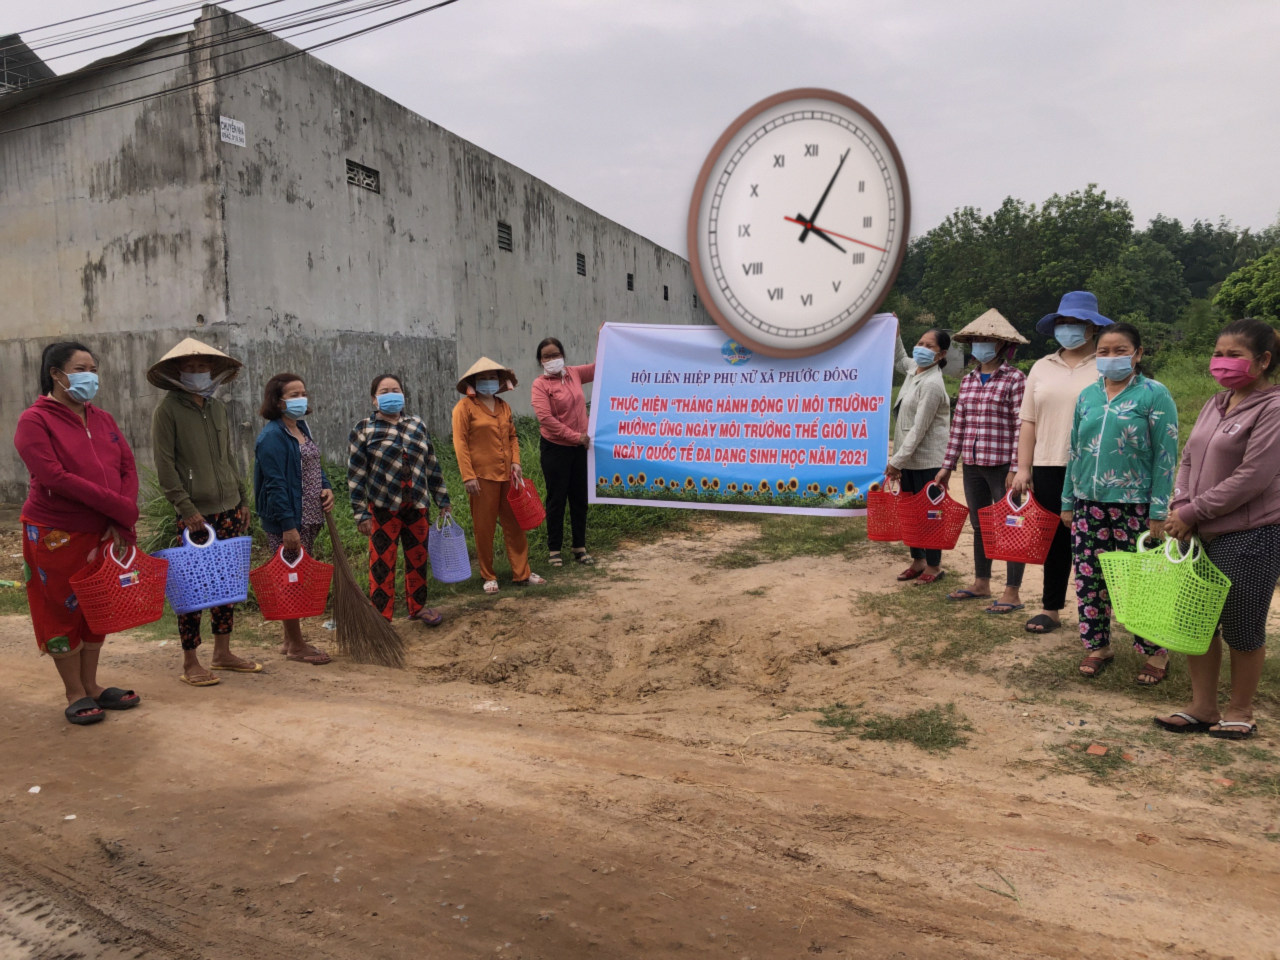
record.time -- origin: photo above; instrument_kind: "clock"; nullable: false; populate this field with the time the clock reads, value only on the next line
4:05:18
